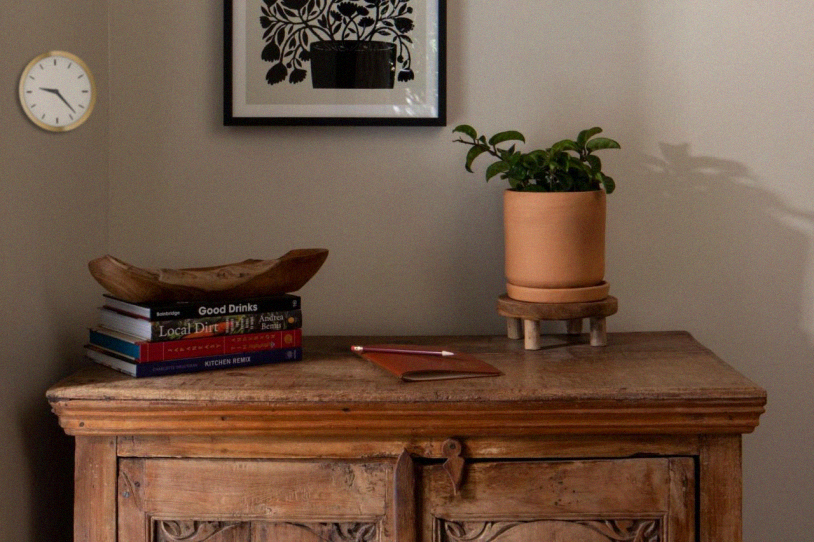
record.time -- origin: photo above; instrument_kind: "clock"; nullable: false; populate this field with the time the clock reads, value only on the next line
9:23
